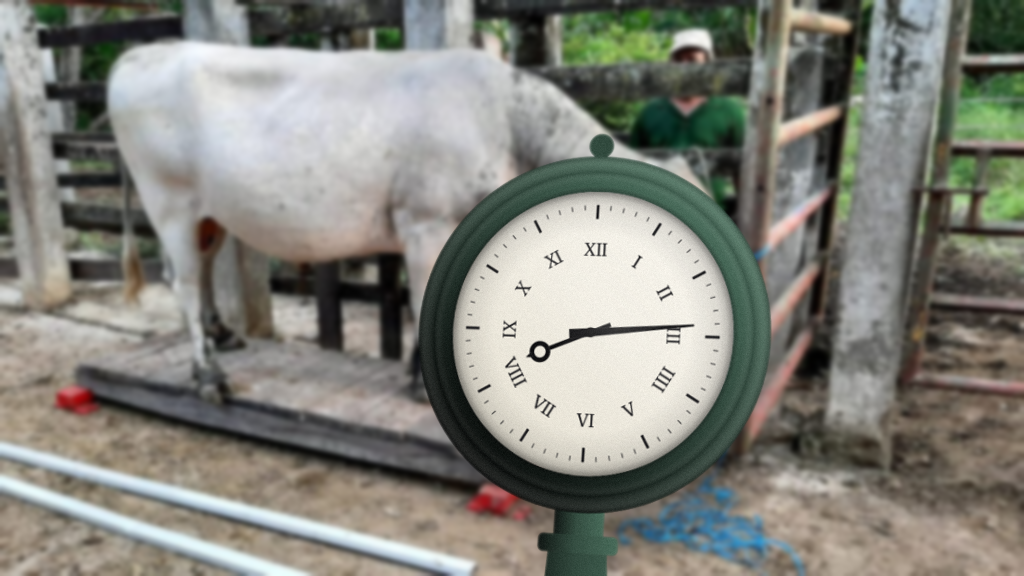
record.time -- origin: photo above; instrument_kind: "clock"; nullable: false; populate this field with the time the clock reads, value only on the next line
8:14
